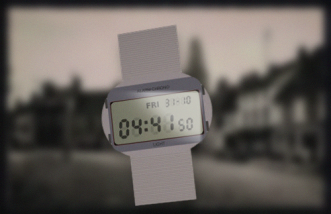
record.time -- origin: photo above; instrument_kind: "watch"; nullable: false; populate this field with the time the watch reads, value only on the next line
4:41:50
